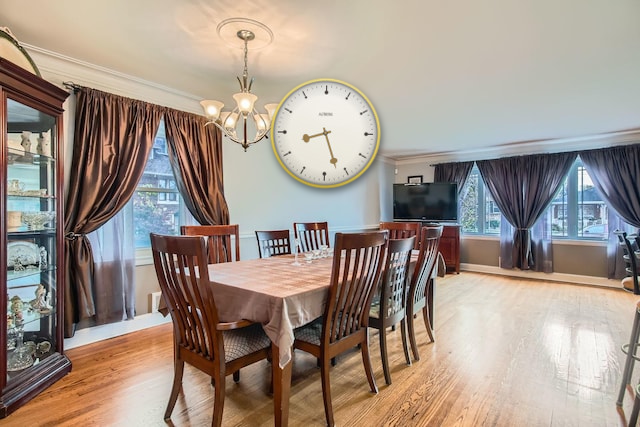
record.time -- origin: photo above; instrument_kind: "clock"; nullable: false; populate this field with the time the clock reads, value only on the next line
8:27
